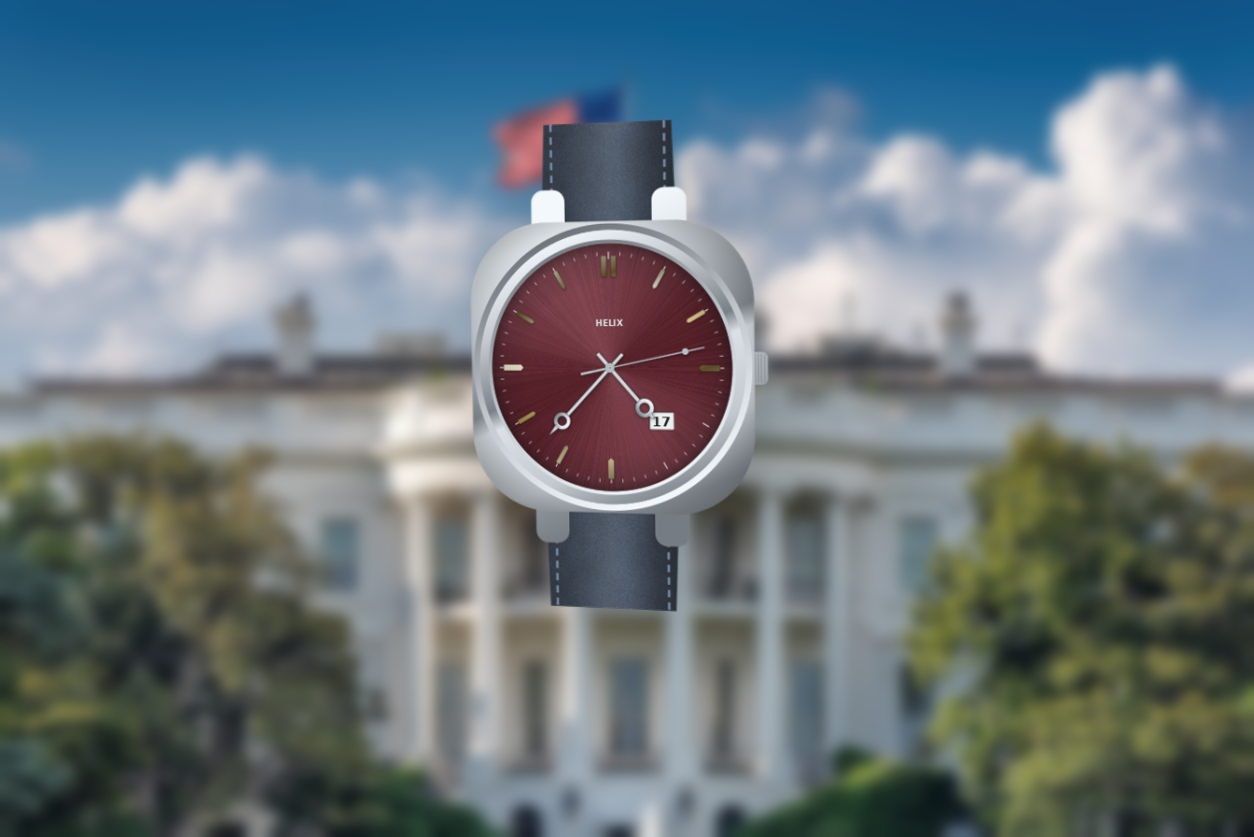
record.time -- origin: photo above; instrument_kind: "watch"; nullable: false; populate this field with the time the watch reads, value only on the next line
4:37:13
